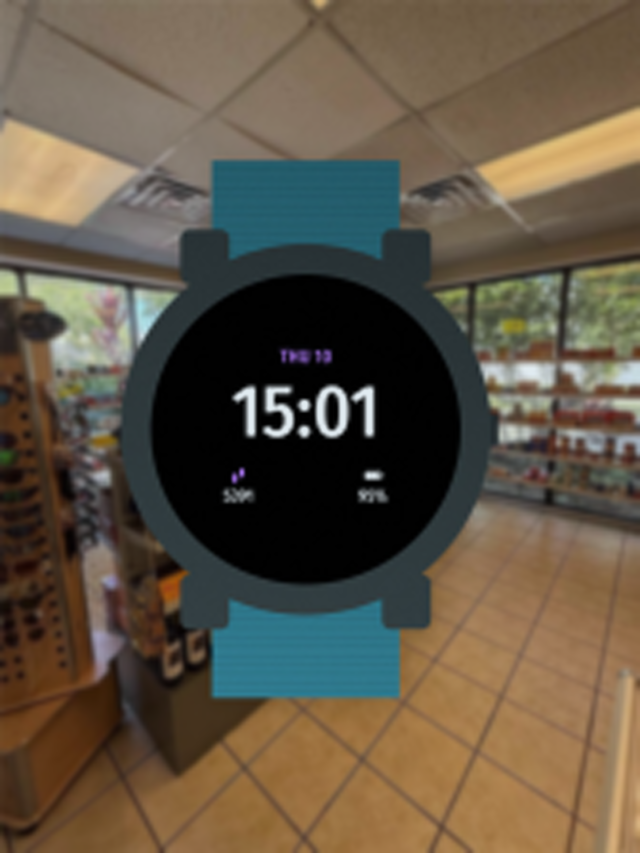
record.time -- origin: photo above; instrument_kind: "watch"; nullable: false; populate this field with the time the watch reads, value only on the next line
15:01
